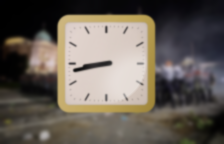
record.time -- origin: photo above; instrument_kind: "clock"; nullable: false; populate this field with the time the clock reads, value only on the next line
8:43
